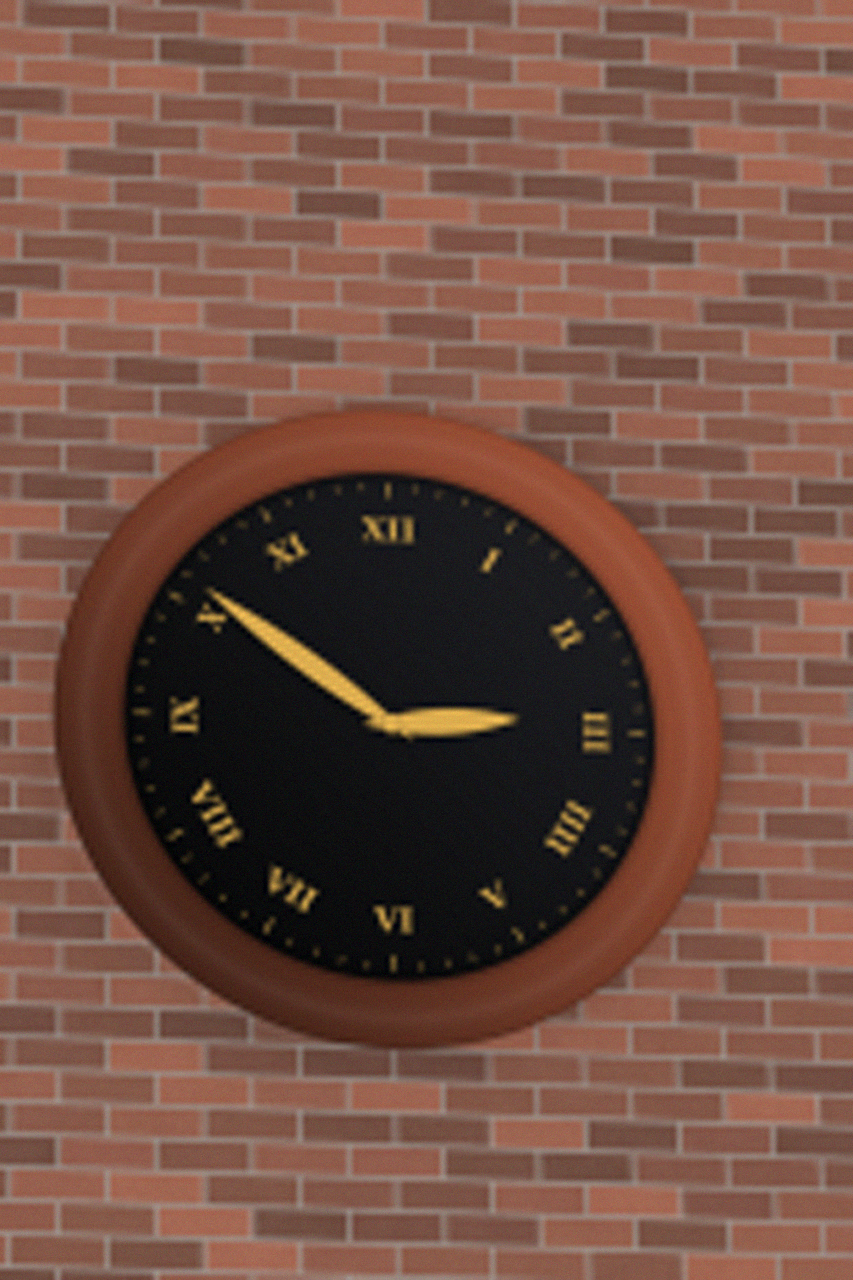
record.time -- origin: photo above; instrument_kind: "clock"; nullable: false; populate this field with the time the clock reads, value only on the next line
2:51
